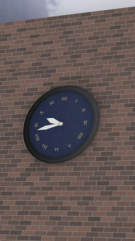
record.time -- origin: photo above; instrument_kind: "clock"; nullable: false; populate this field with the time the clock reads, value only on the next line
9:43
